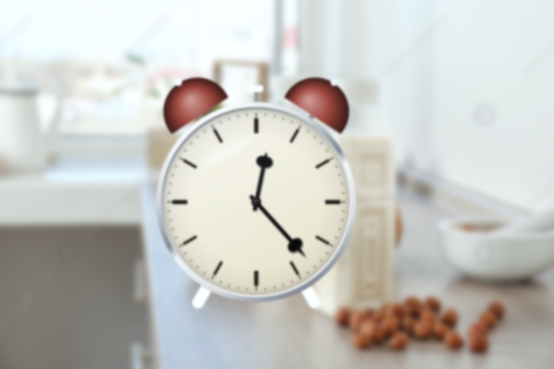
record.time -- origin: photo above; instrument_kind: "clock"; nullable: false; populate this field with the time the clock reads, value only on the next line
12:23
